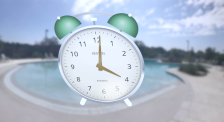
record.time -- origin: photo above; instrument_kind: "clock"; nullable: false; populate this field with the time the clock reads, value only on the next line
4:01
